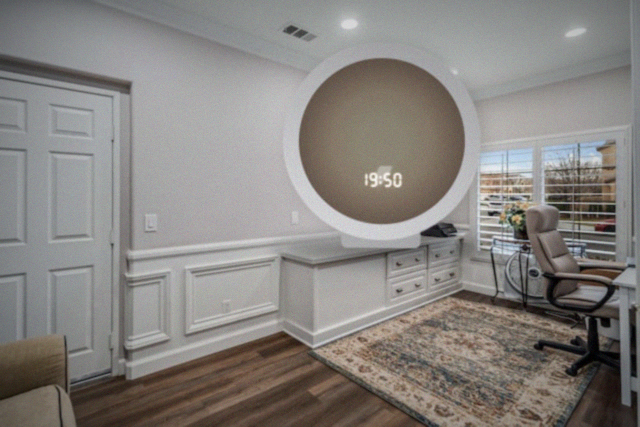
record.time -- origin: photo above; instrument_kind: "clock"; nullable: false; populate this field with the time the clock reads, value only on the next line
19:50
